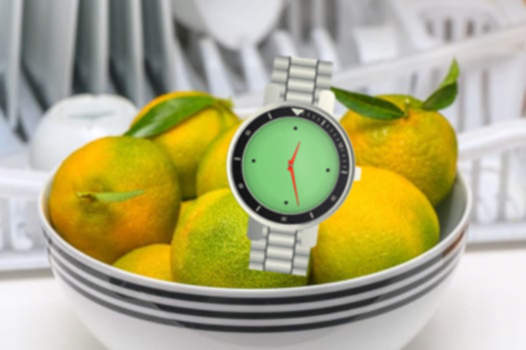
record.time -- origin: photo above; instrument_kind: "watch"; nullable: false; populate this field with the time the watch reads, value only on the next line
12:27
